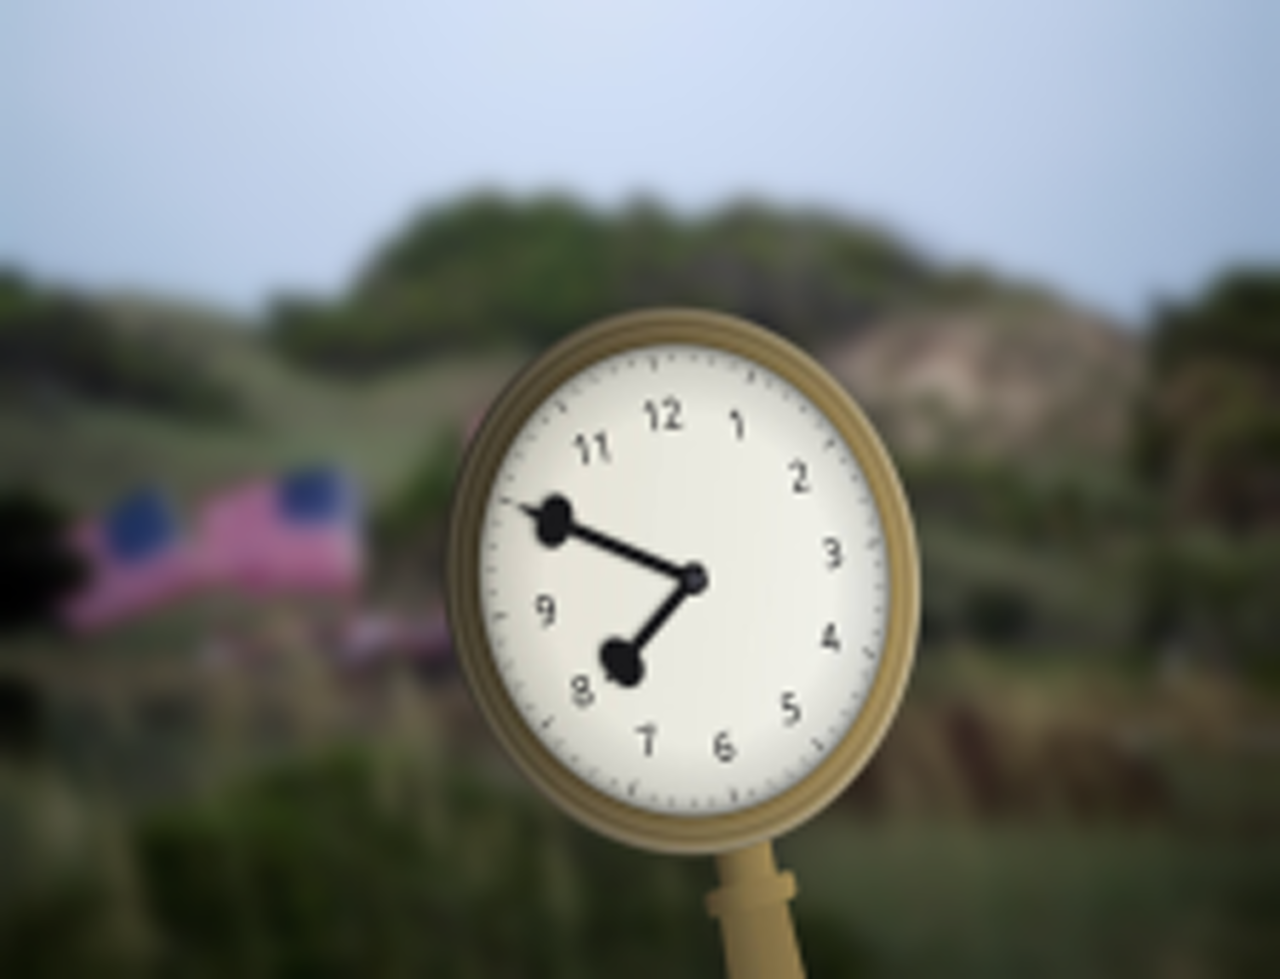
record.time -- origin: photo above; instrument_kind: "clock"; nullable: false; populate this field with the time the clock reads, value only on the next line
7:50
